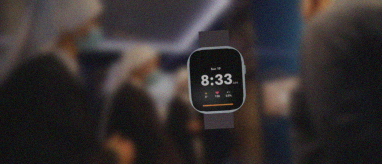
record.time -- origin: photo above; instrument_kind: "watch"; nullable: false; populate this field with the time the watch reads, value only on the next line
8:33
